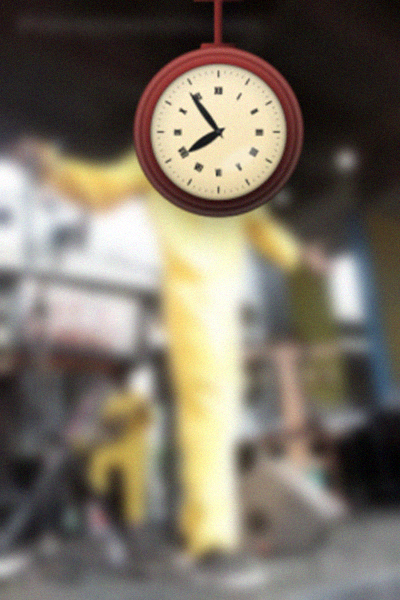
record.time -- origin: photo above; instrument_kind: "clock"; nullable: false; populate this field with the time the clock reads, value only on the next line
7:54
